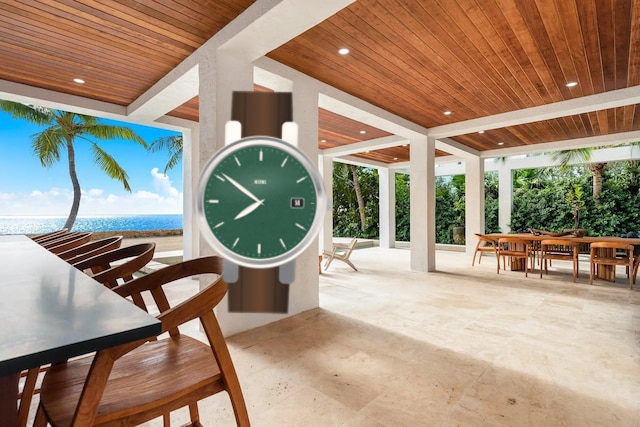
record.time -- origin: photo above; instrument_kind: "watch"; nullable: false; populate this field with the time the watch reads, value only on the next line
7:51
